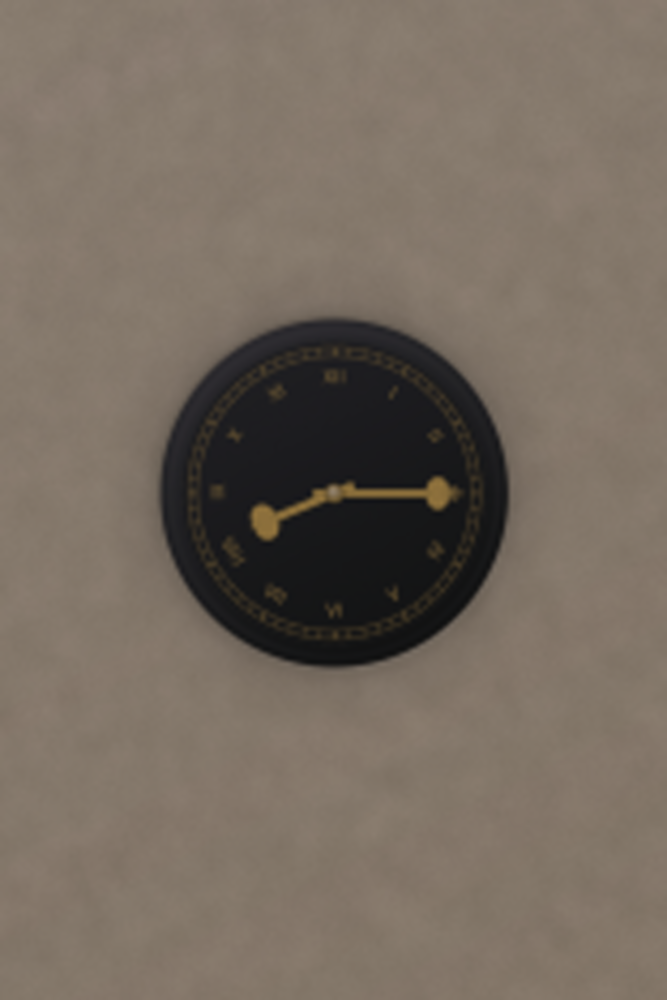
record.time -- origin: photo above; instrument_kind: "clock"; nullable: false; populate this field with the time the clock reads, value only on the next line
8:15
